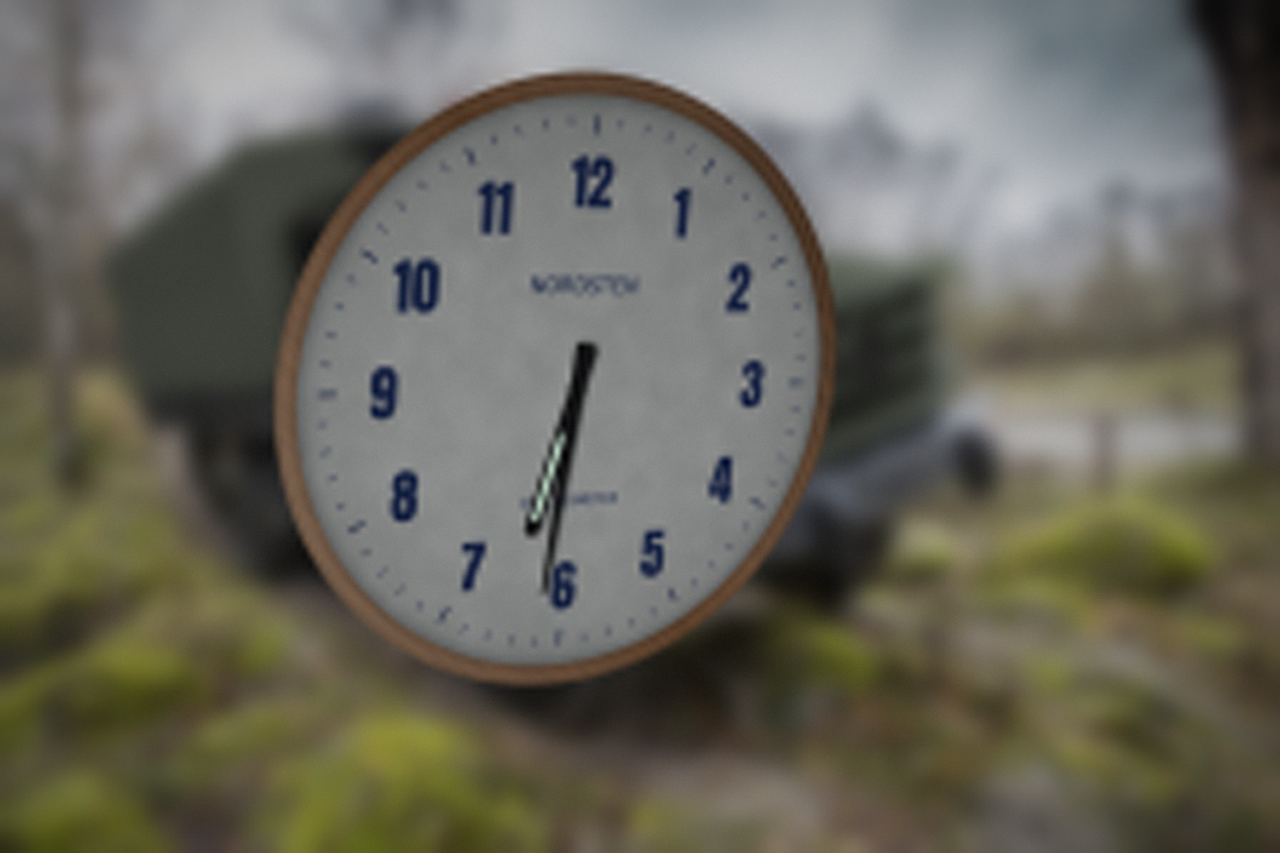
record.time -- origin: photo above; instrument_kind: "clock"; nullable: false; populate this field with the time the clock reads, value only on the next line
6:31
